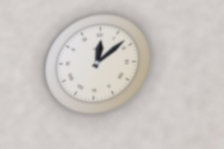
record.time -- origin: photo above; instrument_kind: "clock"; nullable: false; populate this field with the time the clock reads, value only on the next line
12:08
